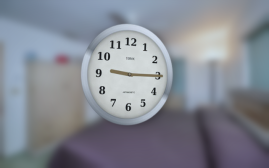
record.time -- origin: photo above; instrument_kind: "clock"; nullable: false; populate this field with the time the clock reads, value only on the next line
9:15
